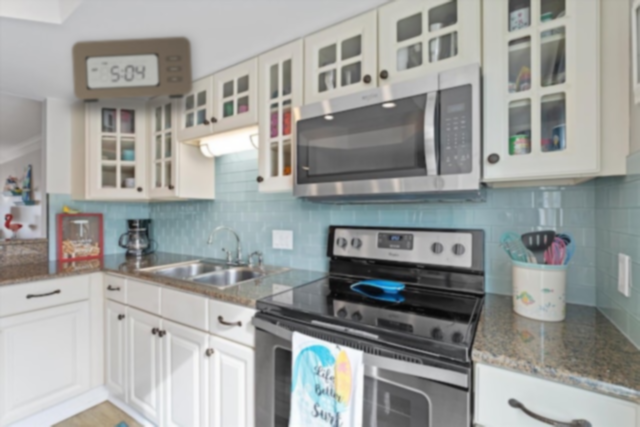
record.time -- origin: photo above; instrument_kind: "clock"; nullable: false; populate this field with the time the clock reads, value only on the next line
5:04
